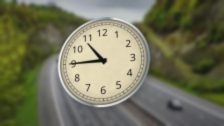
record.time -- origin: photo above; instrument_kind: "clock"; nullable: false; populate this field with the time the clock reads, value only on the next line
10:45
